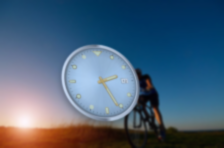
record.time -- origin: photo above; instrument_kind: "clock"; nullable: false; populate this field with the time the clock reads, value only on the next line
2:26
